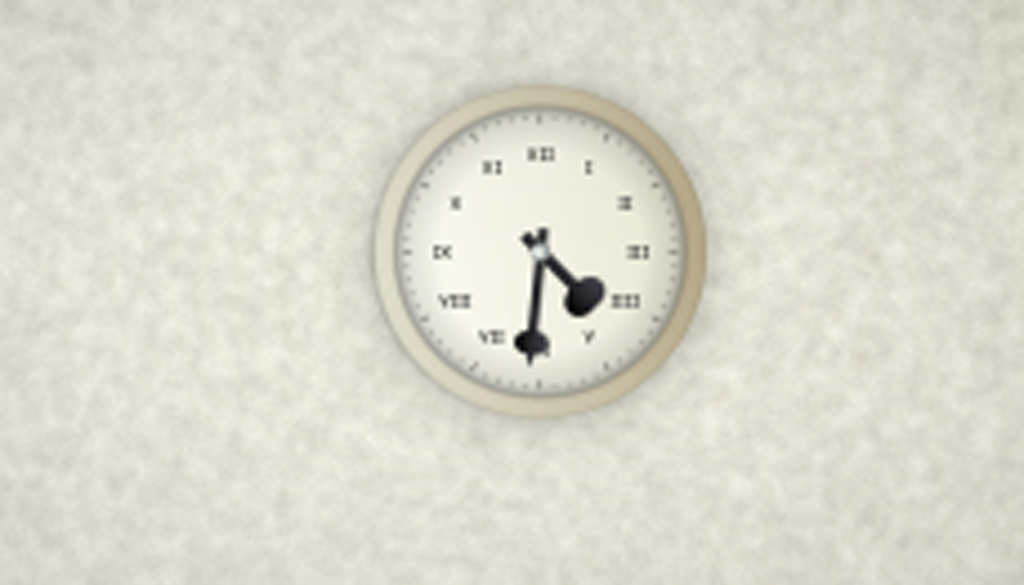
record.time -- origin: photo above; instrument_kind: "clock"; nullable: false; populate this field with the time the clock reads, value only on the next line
4:31
